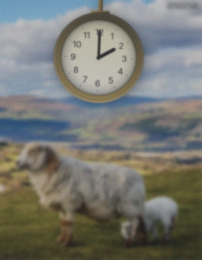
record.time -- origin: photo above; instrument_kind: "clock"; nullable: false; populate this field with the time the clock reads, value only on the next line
2:00
